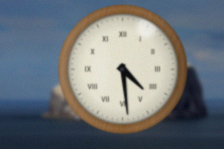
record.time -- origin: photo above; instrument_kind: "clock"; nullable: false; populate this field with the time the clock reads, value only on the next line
4:29
